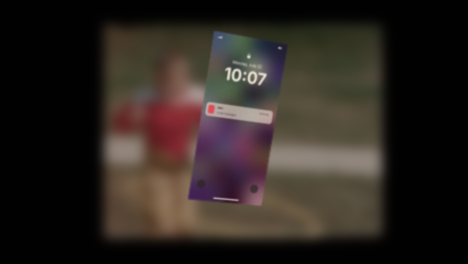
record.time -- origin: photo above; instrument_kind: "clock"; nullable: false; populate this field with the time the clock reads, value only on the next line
10:07
